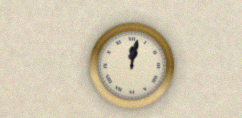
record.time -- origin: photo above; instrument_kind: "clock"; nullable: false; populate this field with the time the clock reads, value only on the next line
12:02
